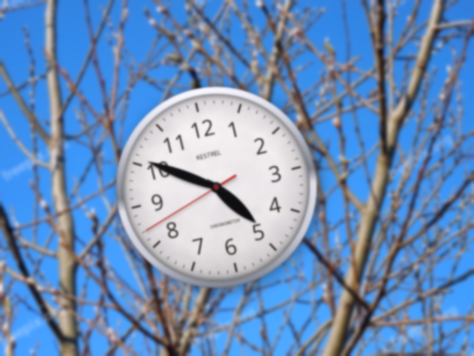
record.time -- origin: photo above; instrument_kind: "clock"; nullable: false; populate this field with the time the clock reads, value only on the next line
4:50:42
